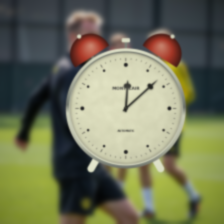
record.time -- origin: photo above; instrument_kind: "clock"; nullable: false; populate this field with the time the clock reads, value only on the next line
12:08
